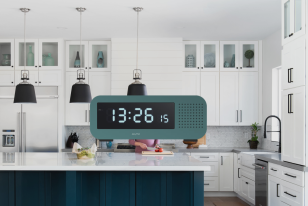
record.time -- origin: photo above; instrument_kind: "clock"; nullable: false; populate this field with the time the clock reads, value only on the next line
13:26:15
